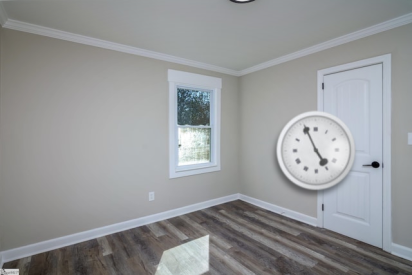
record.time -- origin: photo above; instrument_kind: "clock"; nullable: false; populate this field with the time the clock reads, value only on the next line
4:56
